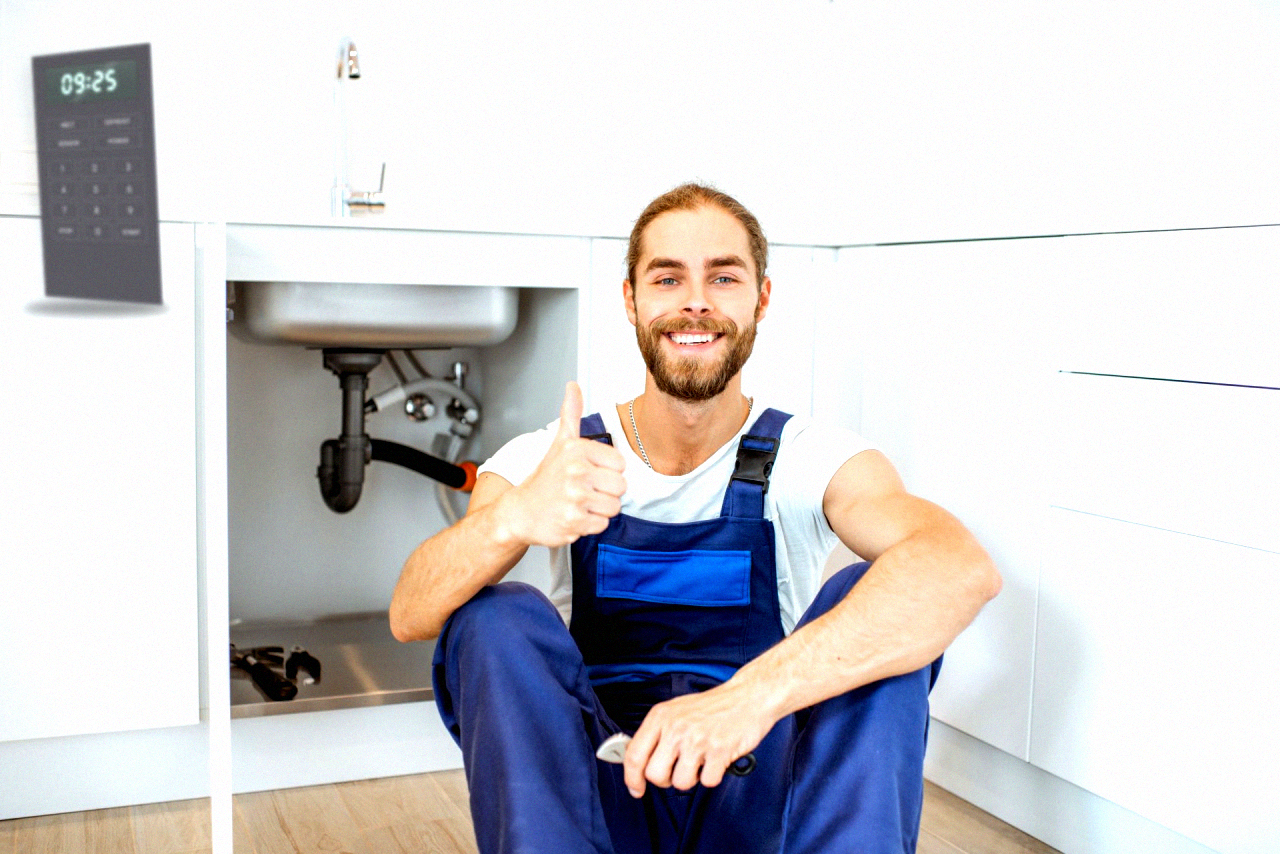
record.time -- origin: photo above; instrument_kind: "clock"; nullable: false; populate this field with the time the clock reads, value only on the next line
9:25
